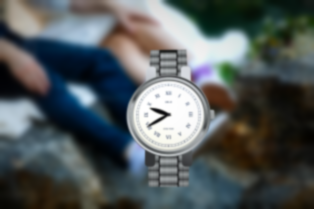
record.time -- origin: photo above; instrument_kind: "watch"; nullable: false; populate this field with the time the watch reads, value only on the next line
9:40
